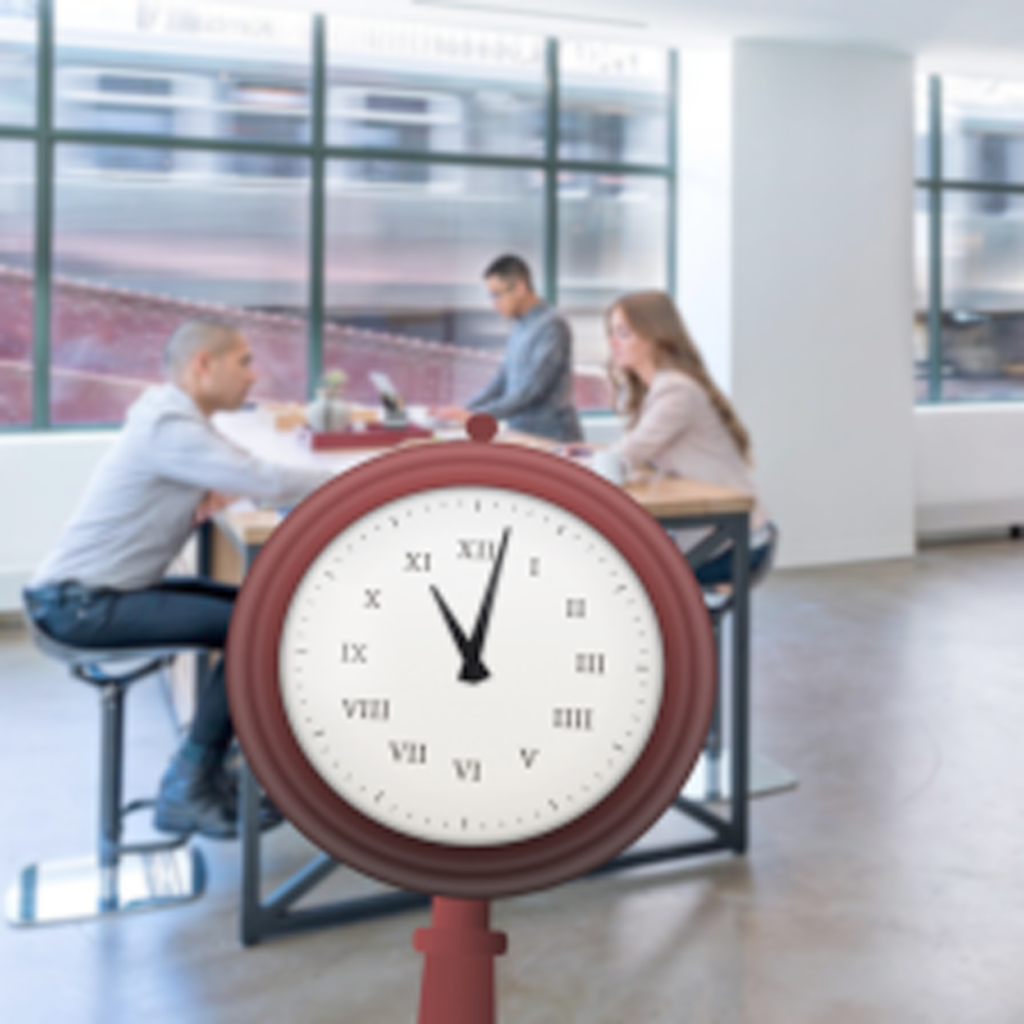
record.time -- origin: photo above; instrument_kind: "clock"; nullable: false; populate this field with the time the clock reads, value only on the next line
11:02
